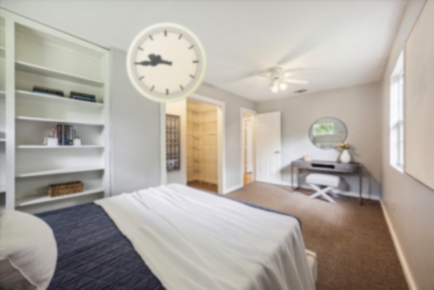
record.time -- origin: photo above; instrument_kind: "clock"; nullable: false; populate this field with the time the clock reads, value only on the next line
9:45
